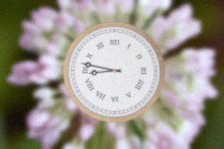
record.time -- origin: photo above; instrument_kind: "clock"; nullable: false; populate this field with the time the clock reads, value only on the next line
8:47
